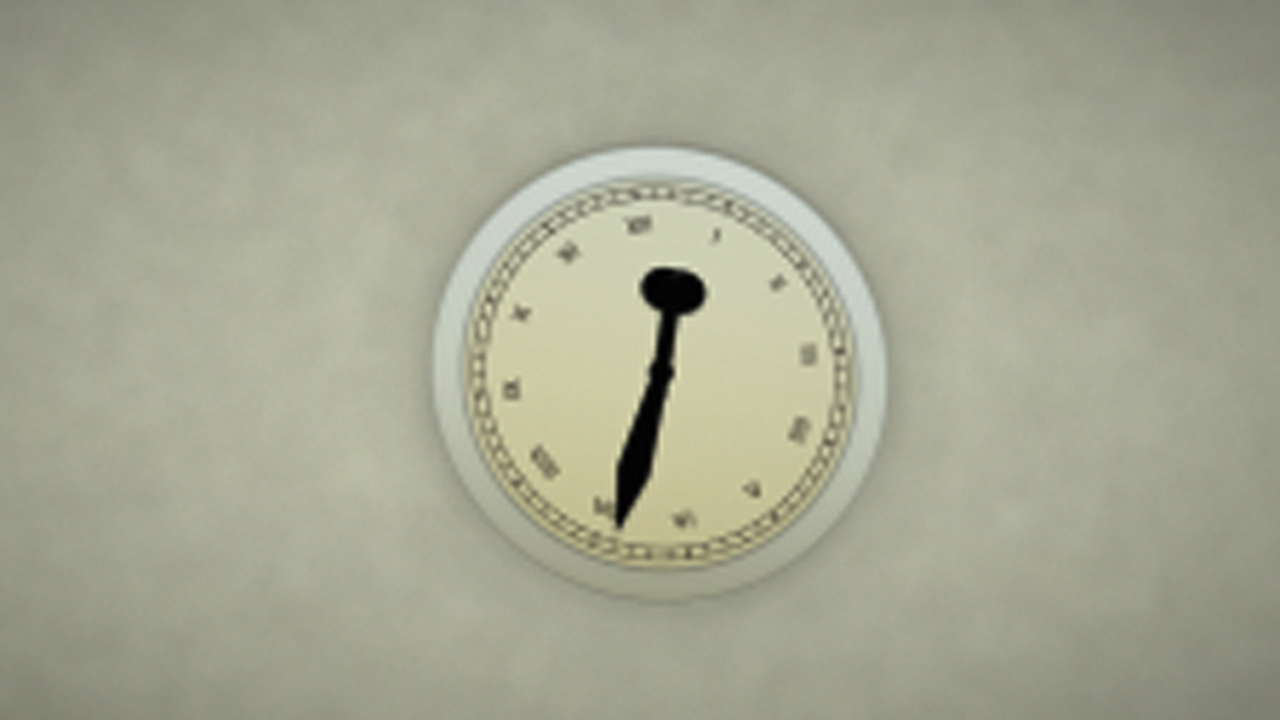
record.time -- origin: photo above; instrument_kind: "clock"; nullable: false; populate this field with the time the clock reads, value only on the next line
12:34
